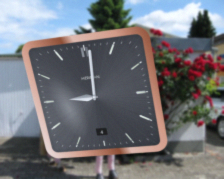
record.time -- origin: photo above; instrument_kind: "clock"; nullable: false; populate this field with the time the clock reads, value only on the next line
9:01
